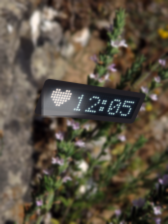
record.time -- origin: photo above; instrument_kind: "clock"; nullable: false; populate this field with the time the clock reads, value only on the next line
12:05
